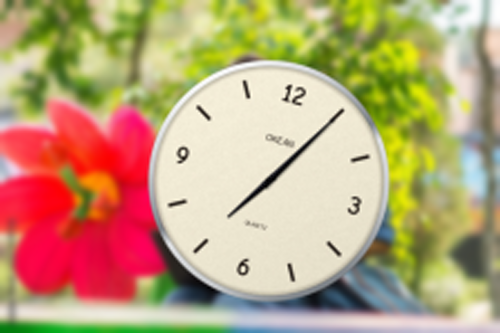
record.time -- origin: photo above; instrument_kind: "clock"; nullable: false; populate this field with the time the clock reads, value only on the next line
7:05
